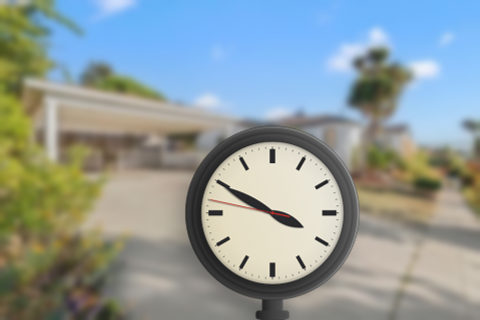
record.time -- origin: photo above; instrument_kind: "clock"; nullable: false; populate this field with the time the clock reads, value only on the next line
3:49:47
